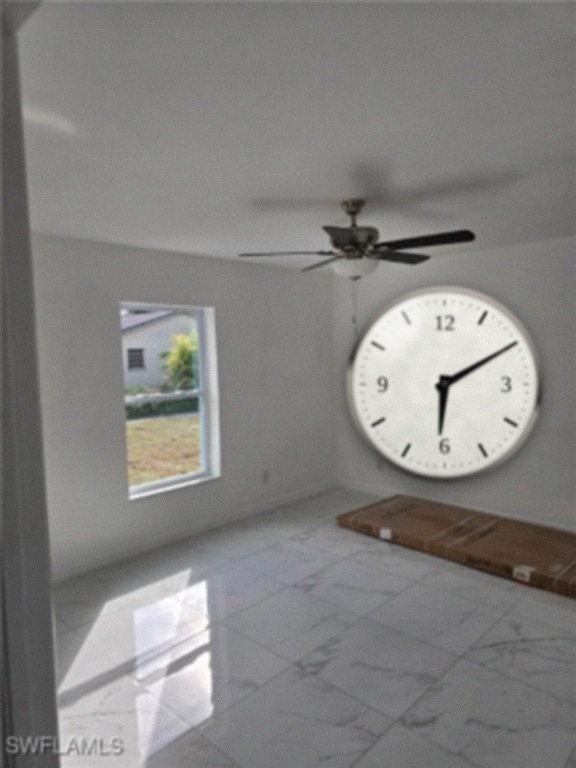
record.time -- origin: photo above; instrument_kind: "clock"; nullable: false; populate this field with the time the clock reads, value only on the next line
6:10
